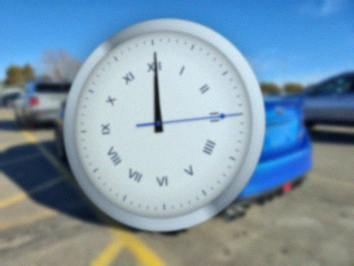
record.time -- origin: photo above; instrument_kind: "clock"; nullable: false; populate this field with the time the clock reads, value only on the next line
12:00:15
